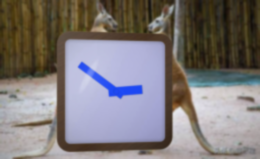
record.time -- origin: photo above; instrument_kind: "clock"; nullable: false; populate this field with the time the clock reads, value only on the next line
2:51
